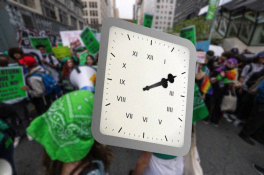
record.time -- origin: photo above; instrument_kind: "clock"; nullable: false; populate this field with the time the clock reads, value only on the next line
2:10
